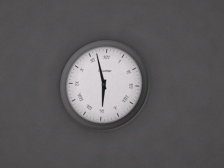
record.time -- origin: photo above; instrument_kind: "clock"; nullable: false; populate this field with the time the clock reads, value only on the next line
5:57
